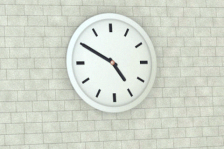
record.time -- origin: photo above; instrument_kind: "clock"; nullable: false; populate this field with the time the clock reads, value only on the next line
4:50
